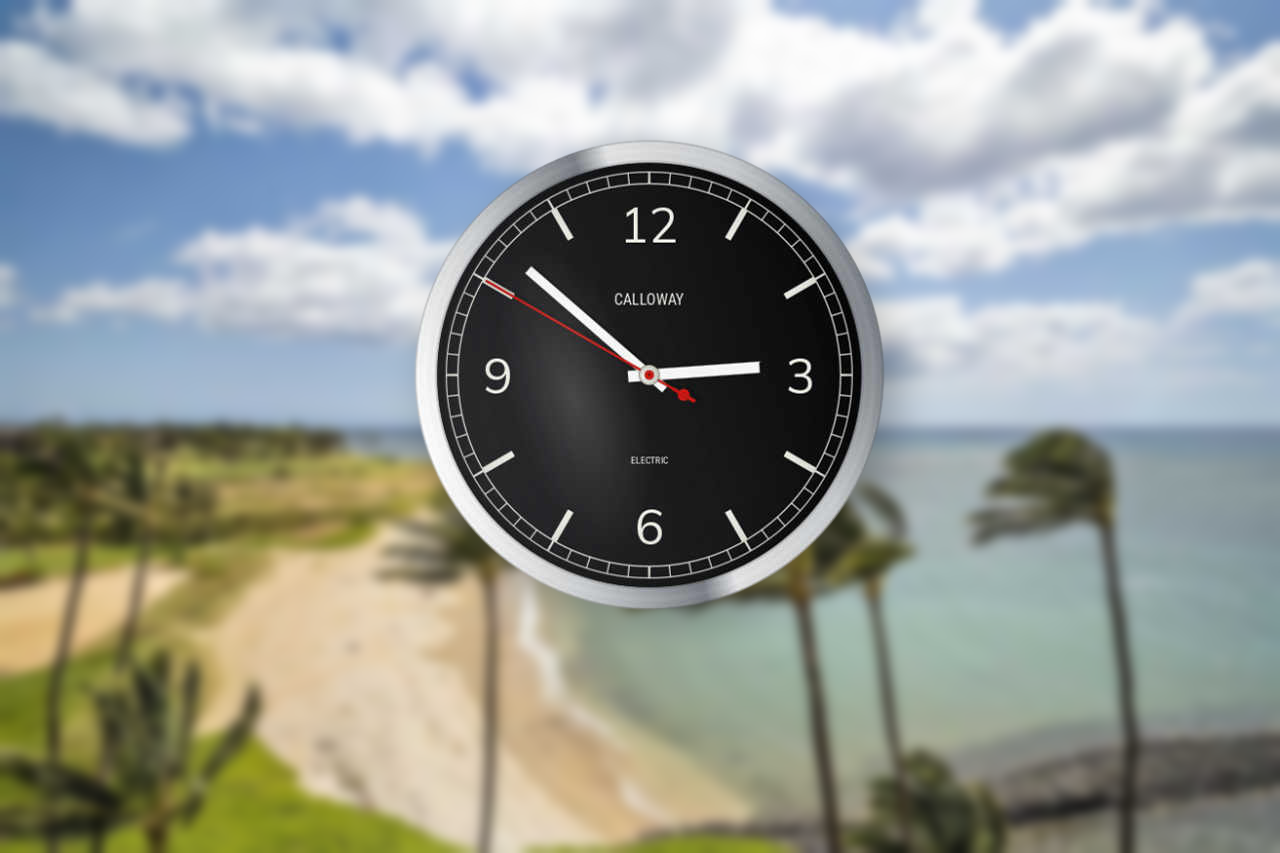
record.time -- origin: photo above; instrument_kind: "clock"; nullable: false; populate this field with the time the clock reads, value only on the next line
2:51:50
